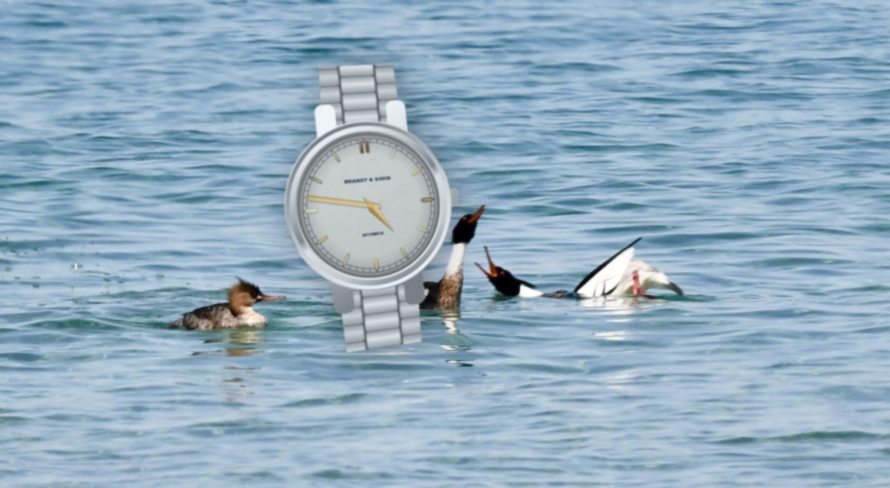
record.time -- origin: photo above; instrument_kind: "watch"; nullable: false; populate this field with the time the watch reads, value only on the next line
4:47
